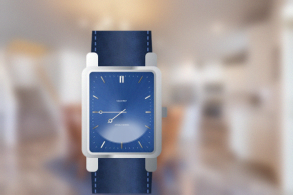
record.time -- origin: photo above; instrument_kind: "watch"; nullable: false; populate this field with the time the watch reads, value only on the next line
7:45
